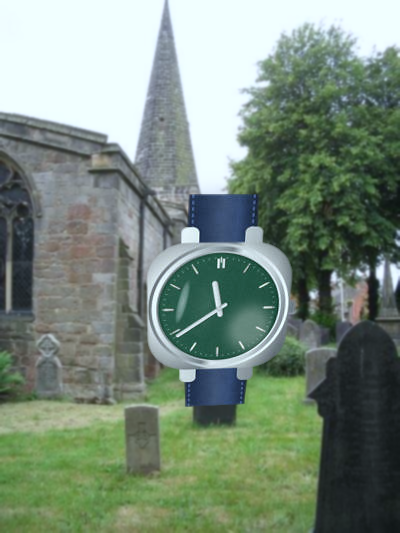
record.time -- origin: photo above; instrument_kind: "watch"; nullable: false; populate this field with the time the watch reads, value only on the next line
11:39
